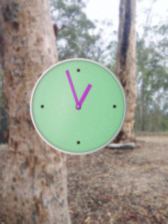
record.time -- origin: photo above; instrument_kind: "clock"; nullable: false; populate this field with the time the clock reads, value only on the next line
12:57
